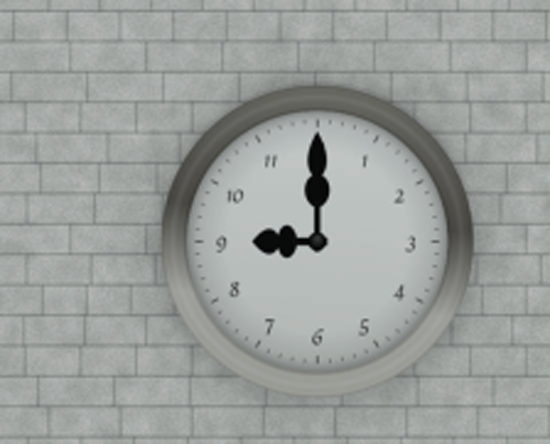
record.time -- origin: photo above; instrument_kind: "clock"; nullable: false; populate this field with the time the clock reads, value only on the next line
9:00
